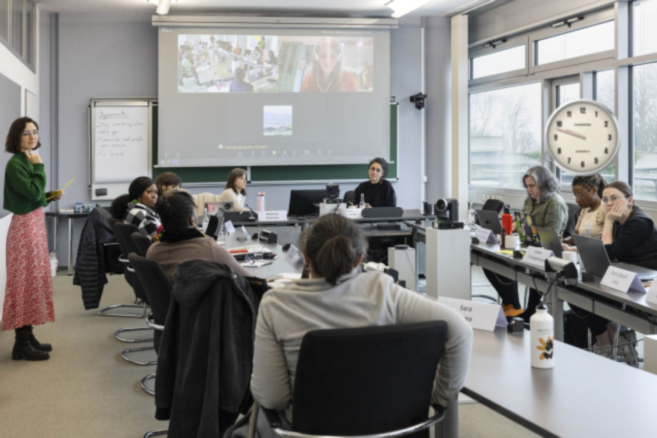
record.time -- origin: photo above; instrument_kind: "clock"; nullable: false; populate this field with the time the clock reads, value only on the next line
9:48
